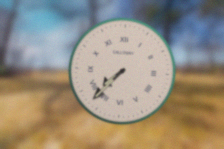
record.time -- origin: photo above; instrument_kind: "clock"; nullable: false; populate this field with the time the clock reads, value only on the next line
7:37
